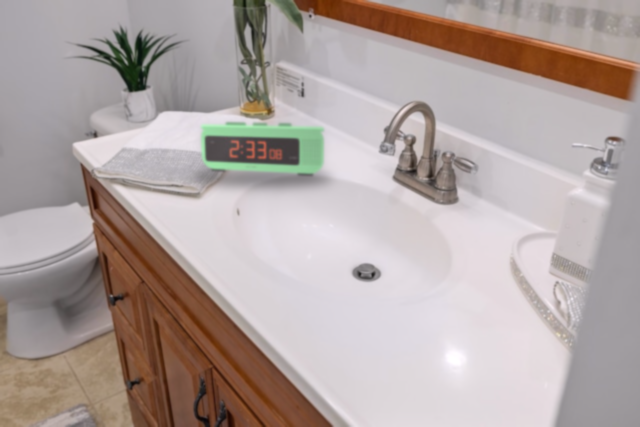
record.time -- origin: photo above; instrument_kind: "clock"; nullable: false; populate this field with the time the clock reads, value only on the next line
2:33
